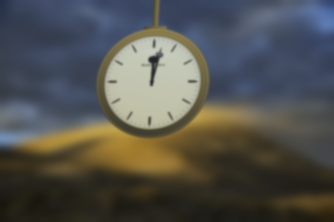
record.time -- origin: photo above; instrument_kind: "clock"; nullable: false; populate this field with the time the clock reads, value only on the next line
12:02
